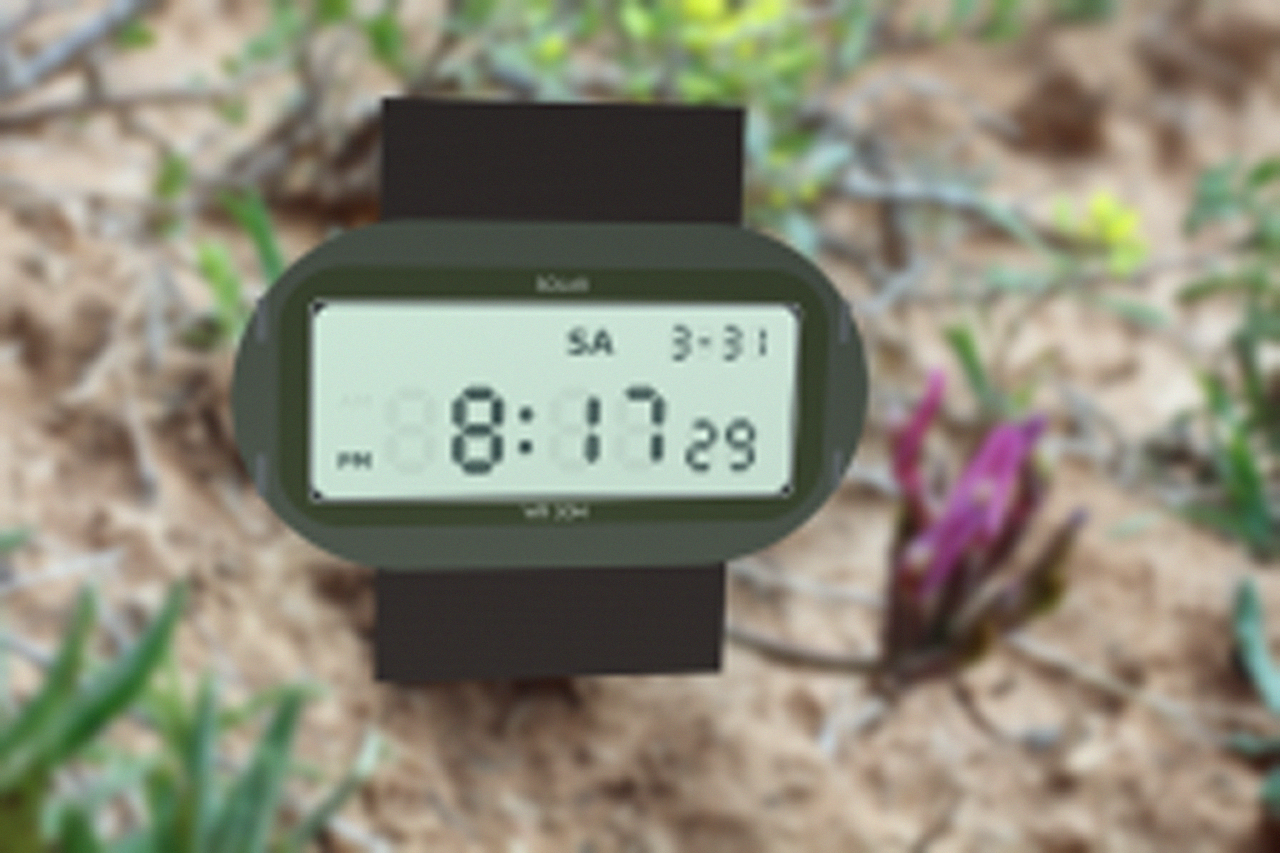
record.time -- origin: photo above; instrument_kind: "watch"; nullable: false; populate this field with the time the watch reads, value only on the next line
8:17:29
